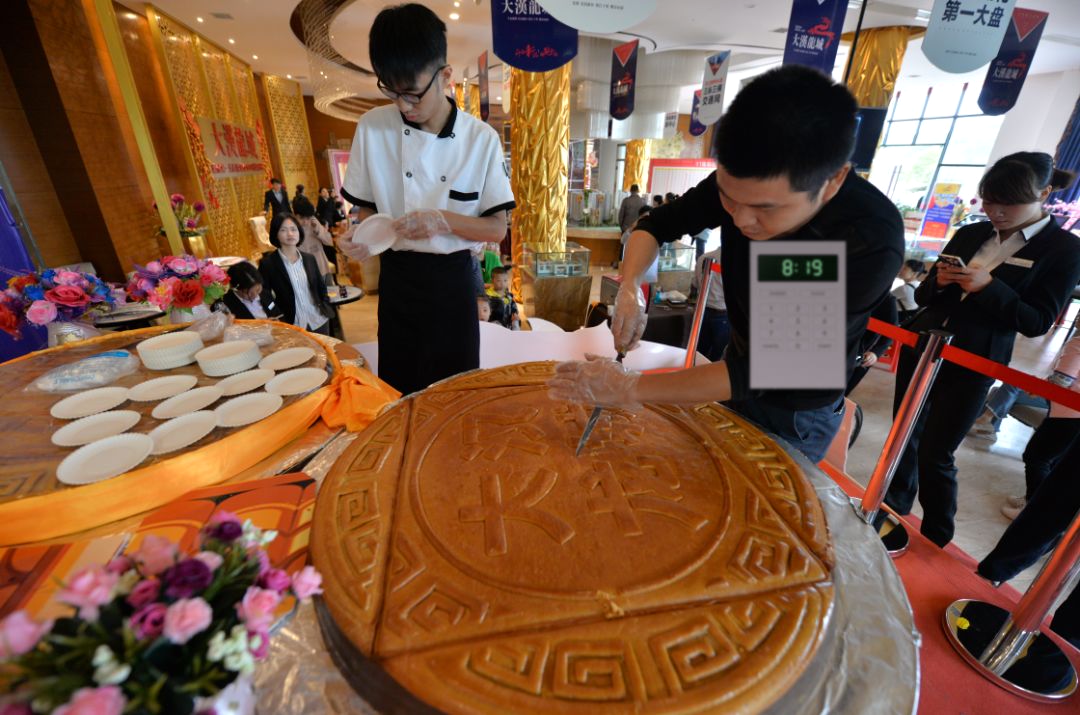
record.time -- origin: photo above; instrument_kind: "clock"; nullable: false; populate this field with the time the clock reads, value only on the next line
8:19
